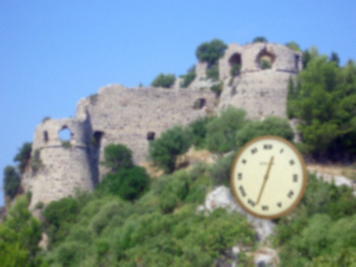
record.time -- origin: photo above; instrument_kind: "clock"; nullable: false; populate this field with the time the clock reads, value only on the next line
12:33
